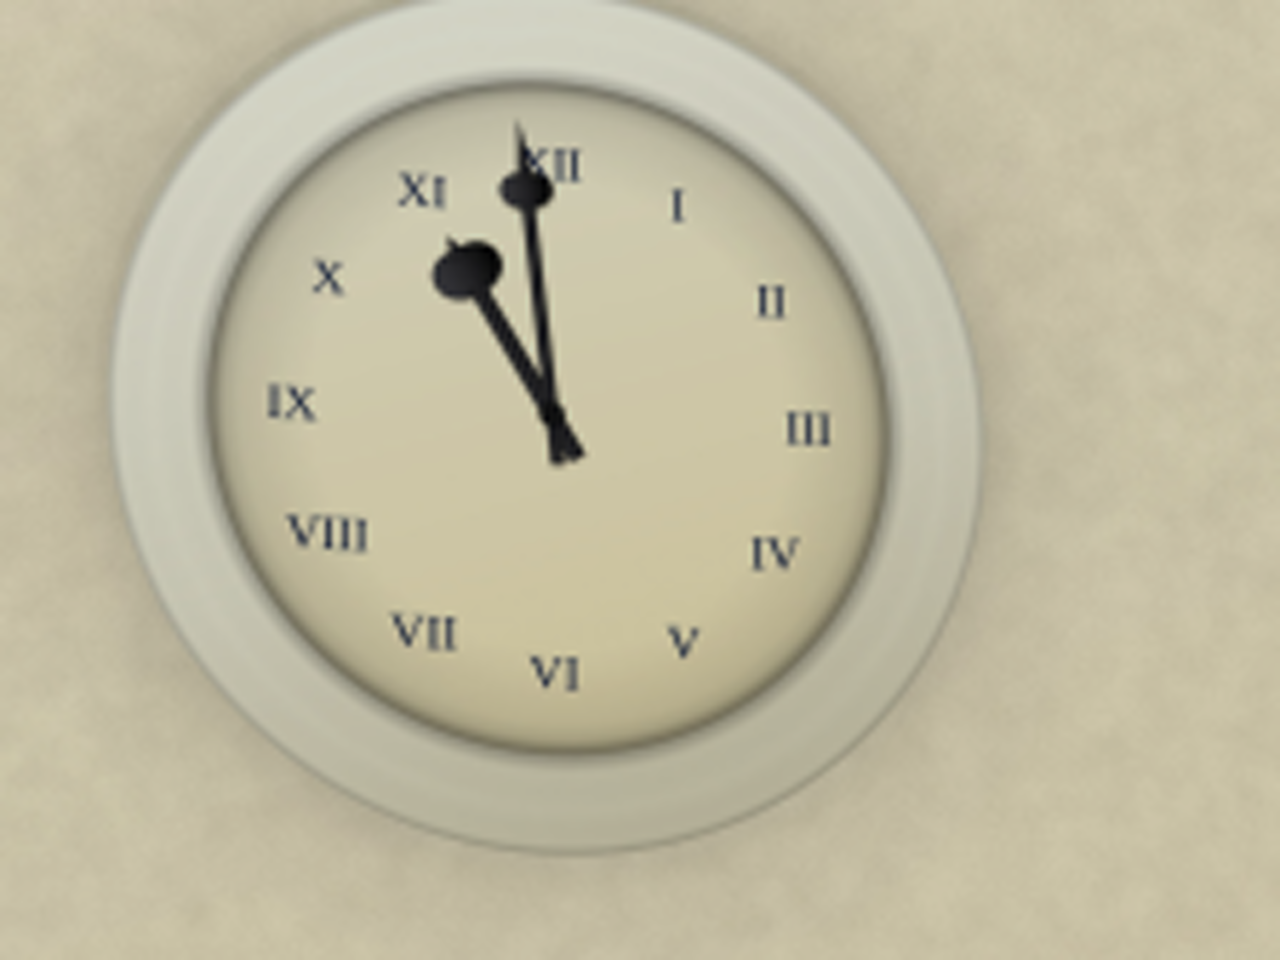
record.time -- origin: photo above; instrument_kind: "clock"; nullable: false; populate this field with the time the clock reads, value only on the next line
10:59
